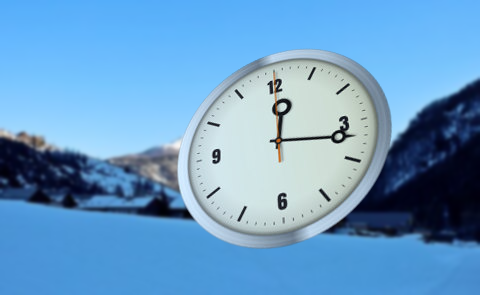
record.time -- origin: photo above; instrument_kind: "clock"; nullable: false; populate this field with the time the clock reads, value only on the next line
12:17:00
